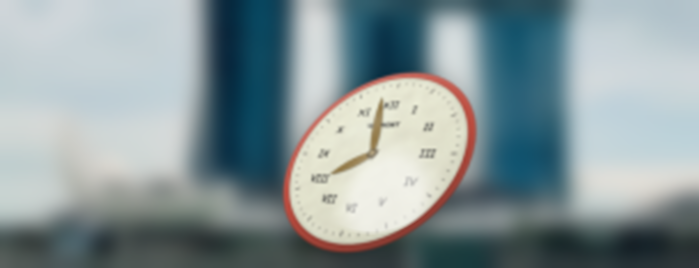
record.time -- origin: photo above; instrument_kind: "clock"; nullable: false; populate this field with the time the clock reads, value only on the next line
7:58
